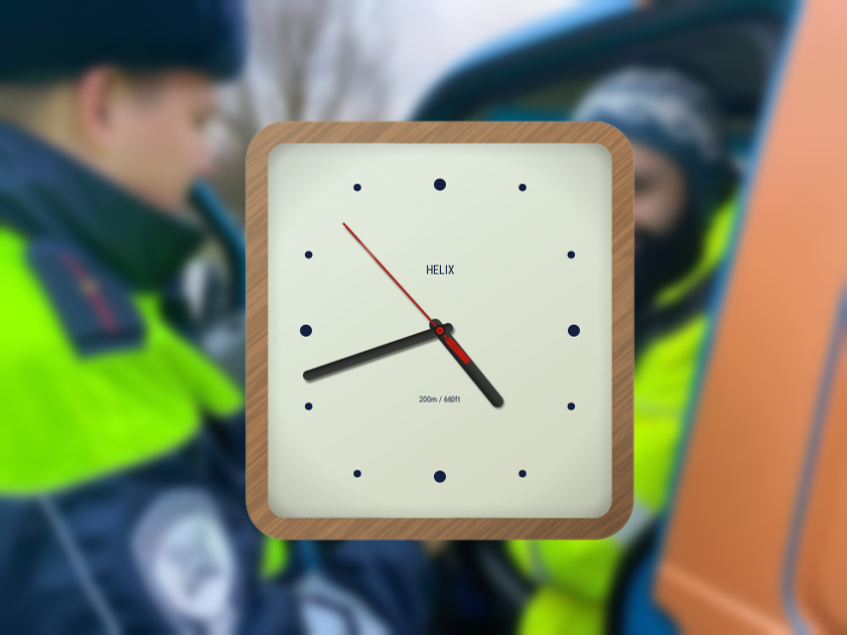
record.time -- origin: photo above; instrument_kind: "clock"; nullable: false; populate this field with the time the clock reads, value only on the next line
4:41:53
